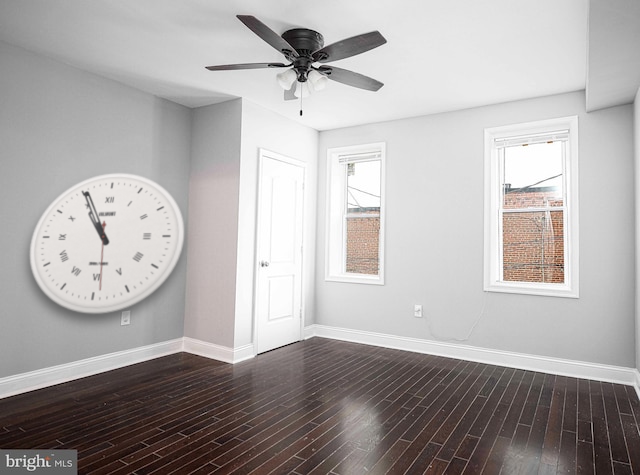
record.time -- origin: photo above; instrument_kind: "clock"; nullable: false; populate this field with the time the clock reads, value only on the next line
10:55:29
